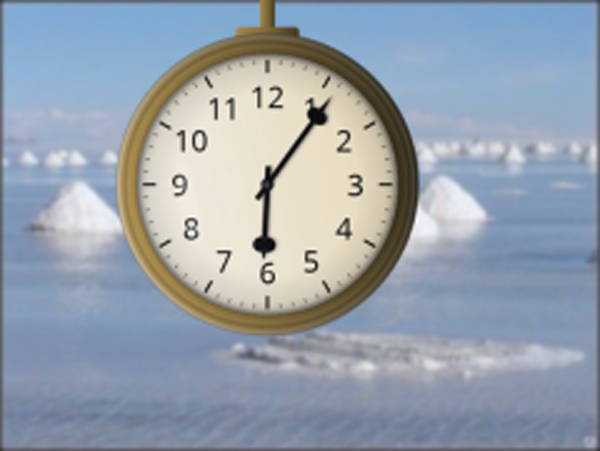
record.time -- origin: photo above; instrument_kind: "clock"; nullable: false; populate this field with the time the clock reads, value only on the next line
6:06
